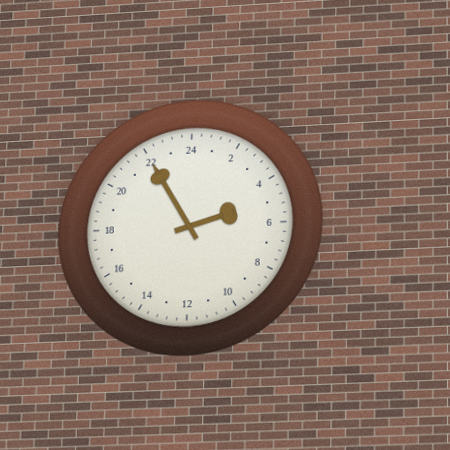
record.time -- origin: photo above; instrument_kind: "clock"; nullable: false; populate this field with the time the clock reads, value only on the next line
4:55
